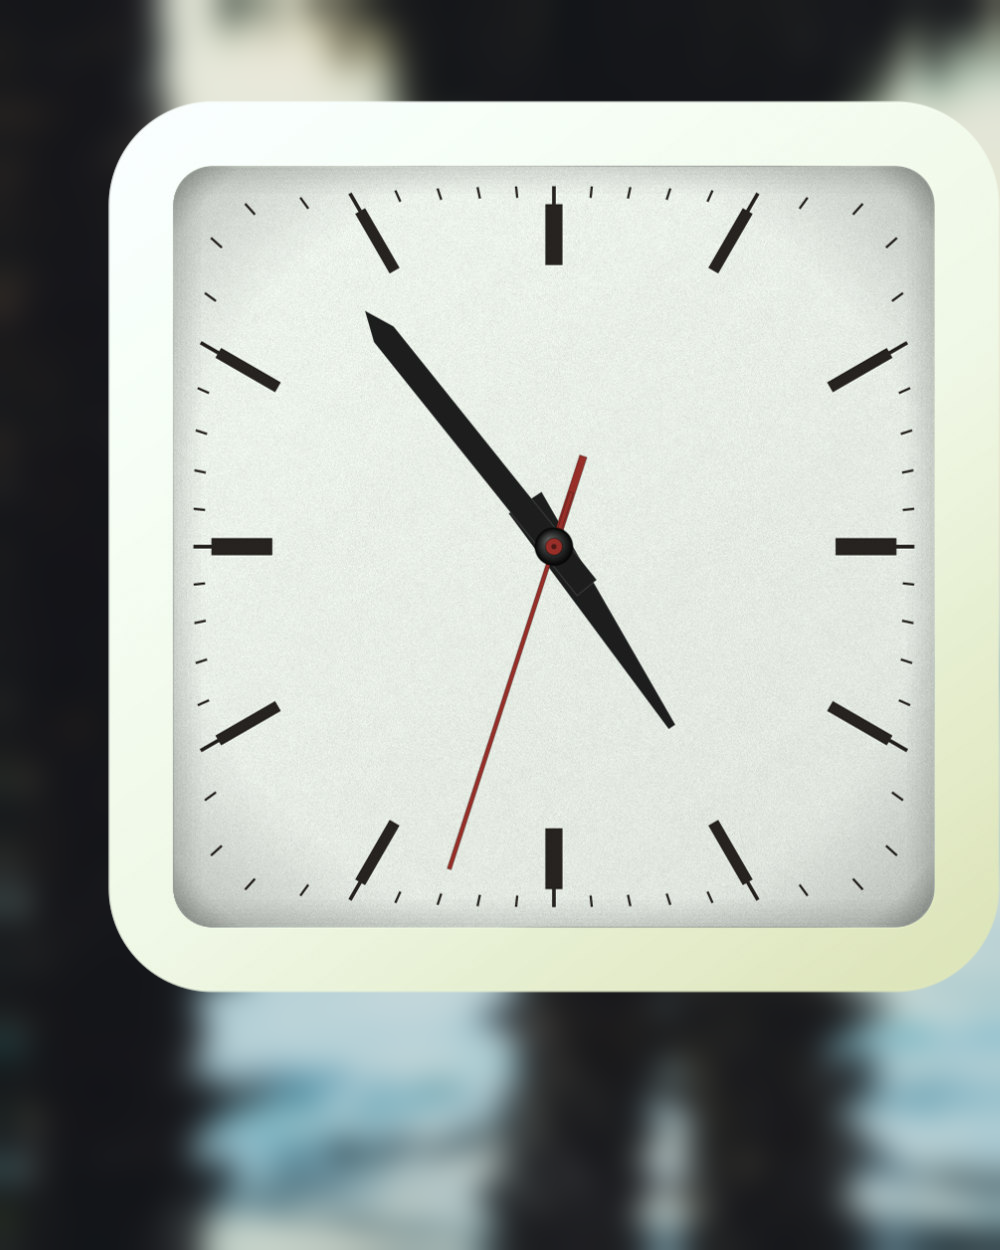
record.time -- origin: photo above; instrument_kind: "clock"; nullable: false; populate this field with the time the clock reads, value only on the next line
4:53:33
